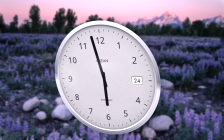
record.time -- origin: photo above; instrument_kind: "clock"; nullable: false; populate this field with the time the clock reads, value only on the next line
5:58
